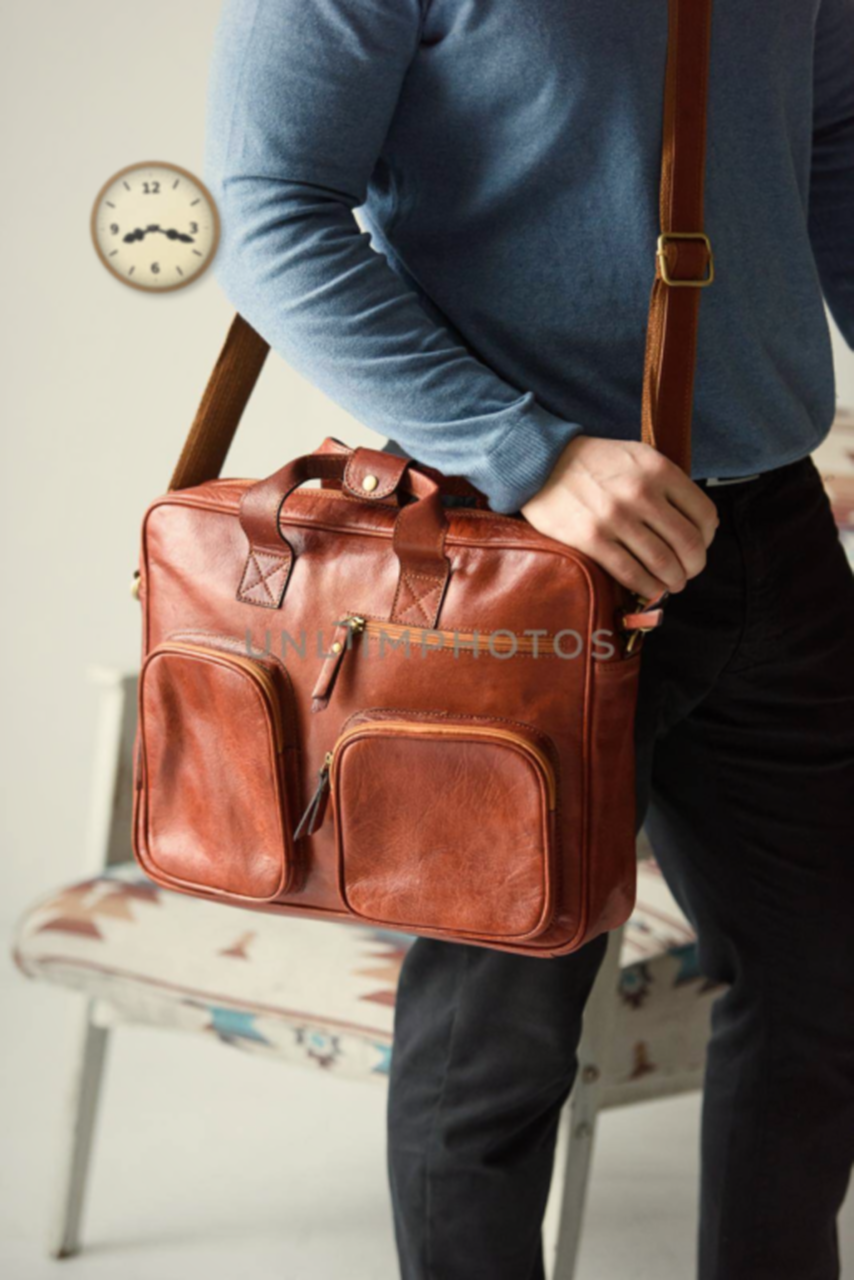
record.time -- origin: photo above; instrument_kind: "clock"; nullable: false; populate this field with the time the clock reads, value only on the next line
8:18
